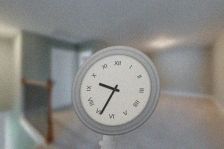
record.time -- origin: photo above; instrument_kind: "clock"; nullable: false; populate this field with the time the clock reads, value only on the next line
9:34
